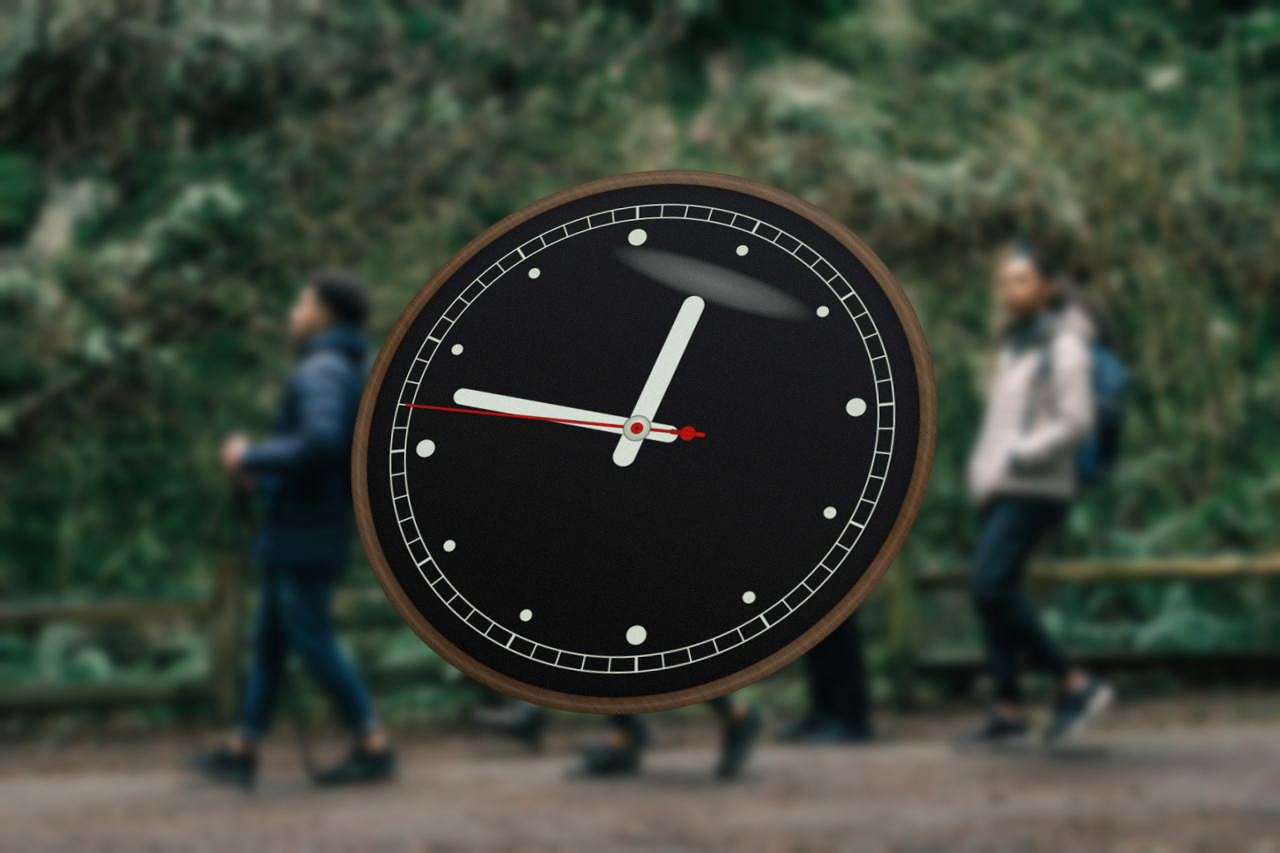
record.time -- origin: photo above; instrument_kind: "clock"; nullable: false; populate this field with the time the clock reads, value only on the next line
12:47:47
